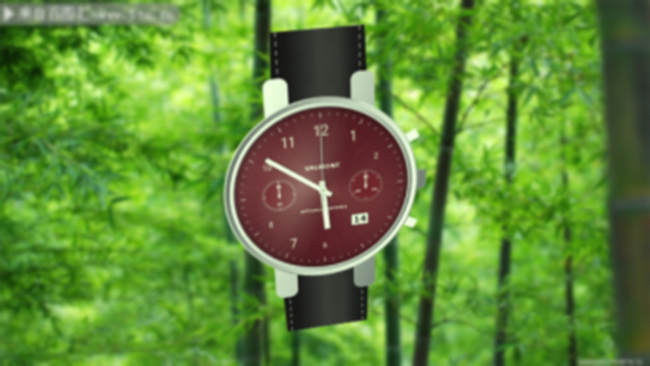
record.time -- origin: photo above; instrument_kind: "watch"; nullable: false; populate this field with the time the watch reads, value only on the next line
5:51
